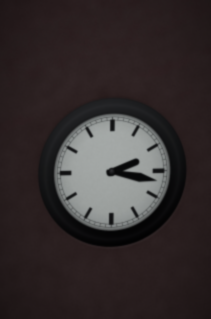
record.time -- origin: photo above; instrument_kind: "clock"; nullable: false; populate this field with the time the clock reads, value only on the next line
2:17
